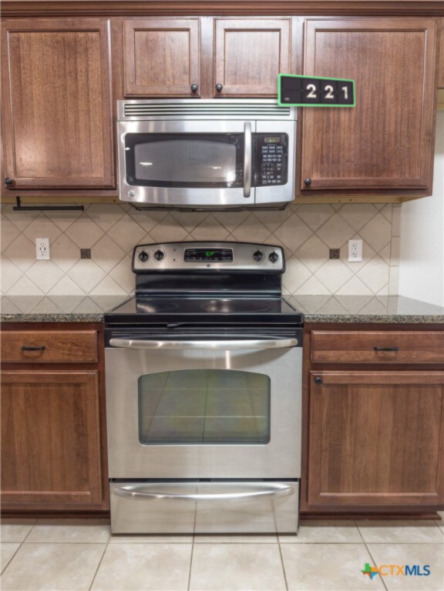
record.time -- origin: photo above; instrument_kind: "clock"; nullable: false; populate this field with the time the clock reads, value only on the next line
2:21
